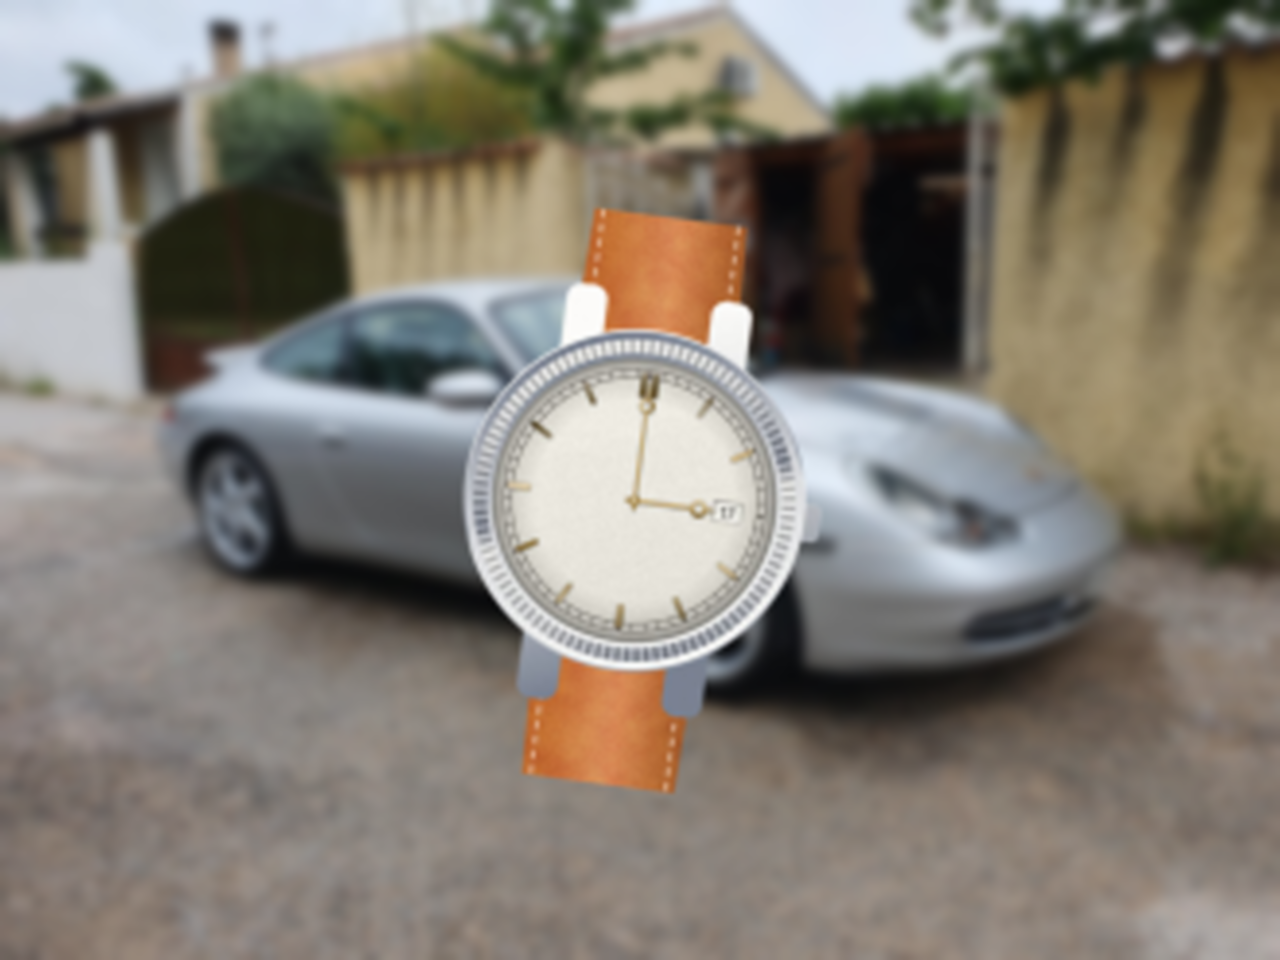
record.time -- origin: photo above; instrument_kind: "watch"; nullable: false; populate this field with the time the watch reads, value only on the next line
3:00
